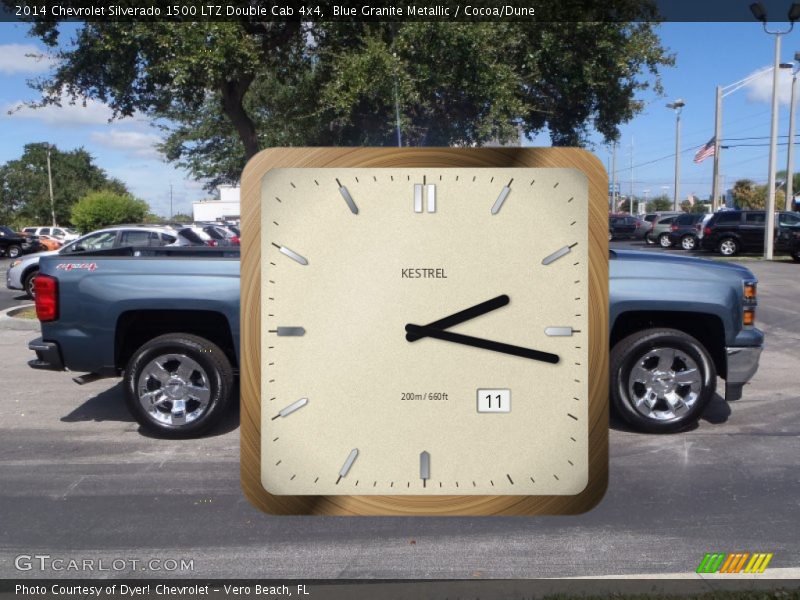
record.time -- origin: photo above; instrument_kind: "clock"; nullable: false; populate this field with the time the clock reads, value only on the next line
2:17
